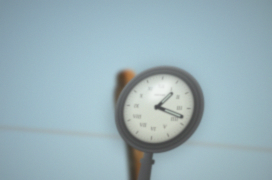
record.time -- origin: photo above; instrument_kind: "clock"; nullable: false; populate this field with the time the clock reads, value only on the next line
1:18
